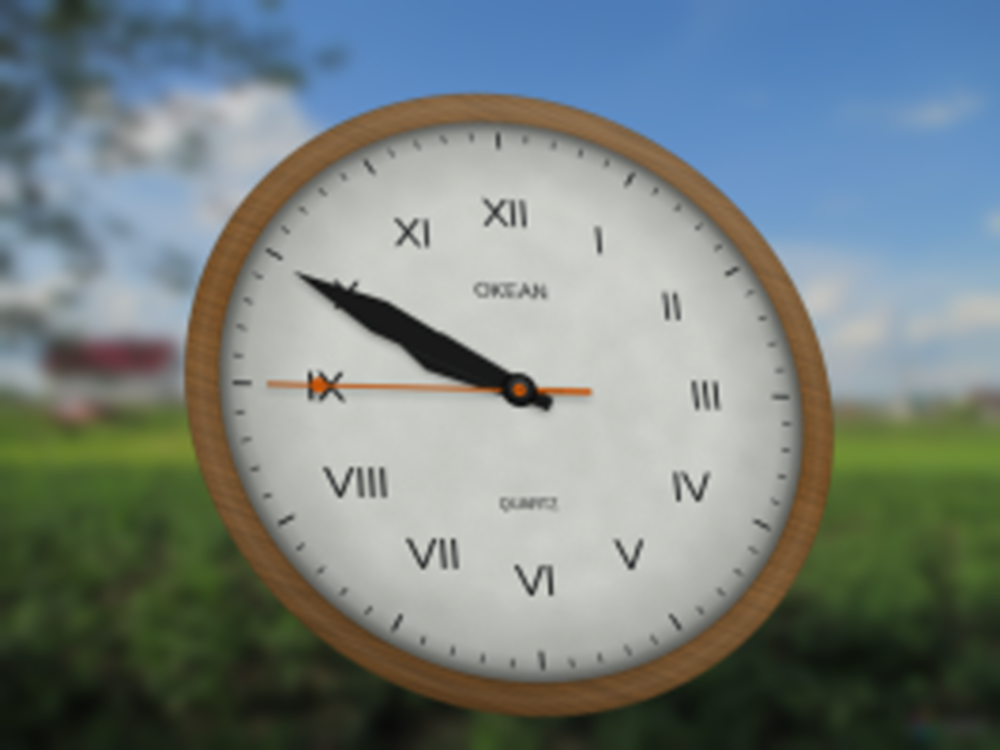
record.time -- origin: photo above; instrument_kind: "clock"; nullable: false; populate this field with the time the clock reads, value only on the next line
9:49:45
